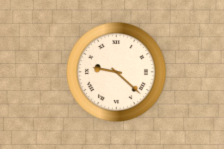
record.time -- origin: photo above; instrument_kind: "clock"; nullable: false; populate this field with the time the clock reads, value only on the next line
9:22
